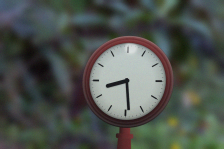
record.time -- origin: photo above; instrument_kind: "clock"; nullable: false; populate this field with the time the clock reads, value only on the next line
8:29
